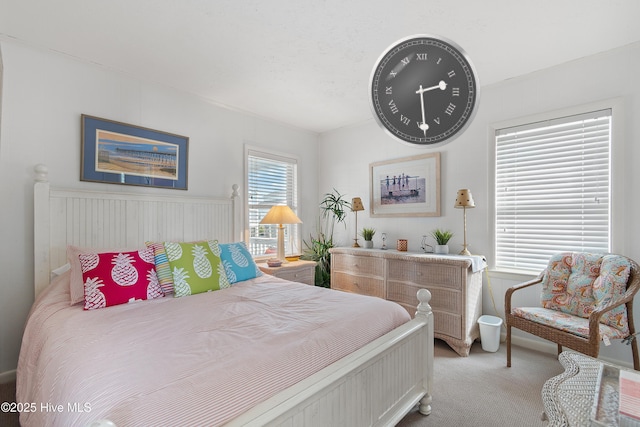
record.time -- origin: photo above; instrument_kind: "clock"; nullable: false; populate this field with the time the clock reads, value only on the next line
2:29
